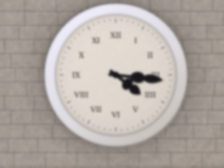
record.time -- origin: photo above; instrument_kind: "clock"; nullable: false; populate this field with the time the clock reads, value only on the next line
4:16
